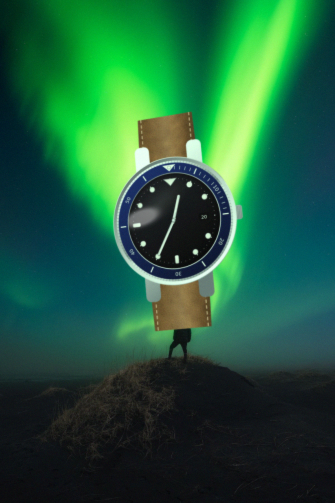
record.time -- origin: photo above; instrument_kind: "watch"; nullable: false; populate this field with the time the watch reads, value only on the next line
12:35
